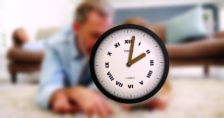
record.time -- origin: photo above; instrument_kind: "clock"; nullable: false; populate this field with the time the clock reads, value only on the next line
2:02
